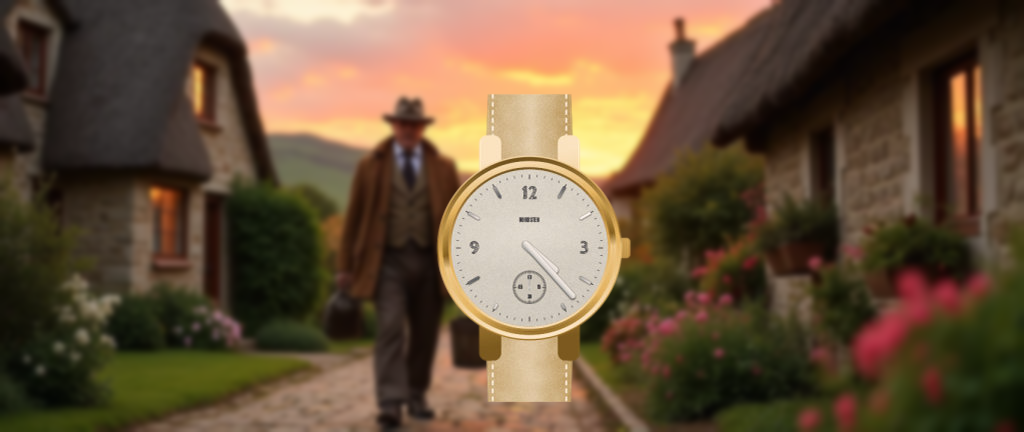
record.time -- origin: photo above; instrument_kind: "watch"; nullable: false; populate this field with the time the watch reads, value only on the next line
4:23
